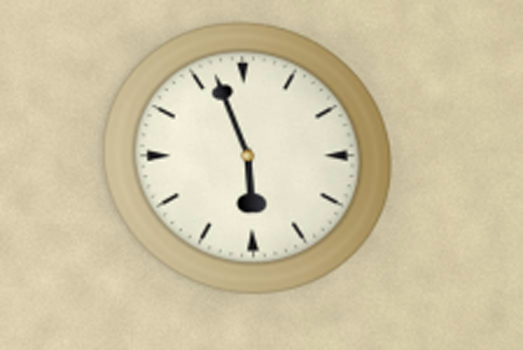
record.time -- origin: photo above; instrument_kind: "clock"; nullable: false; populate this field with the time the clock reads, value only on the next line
5:57
